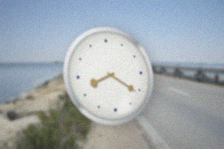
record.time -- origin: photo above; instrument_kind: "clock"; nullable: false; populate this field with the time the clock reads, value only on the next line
8:21
